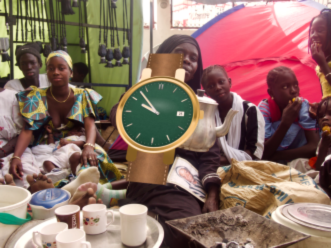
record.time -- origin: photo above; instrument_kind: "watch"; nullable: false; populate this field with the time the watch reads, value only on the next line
9:53
